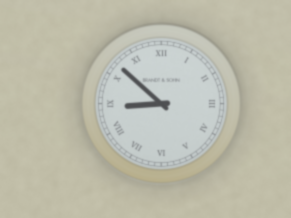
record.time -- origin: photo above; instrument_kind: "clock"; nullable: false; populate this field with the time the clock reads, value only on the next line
8:52
